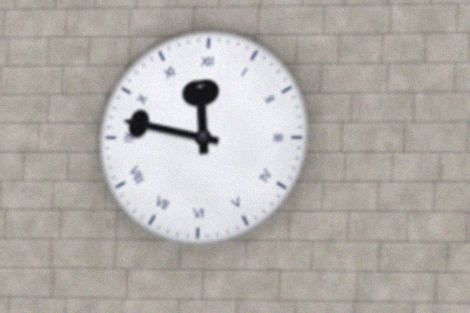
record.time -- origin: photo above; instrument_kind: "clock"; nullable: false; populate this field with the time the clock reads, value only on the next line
11:47
